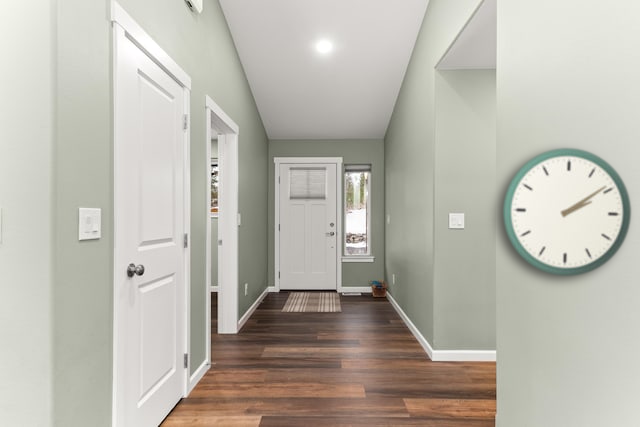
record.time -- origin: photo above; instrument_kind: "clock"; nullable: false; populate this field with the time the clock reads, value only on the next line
2:09
